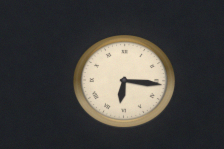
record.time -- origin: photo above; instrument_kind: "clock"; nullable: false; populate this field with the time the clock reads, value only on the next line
6:16
